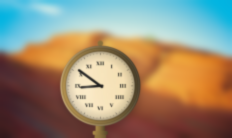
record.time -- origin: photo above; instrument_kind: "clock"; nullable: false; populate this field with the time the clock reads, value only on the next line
8:51
